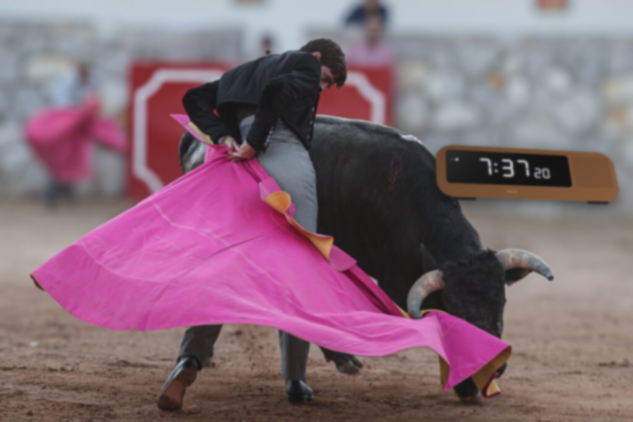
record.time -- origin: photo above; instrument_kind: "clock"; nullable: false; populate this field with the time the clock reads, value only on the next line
7:37
